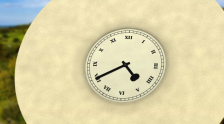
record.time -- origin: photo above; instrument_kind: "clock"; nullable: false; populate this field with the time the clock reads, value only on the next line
4:40
